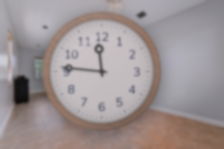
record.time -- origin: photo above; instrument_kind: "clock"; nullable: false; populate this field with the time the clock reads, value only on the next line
11:46
